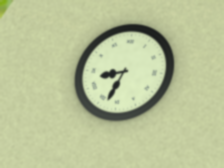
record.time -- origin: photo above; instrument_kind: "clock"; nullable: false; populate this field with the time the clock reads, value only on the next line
8:33
